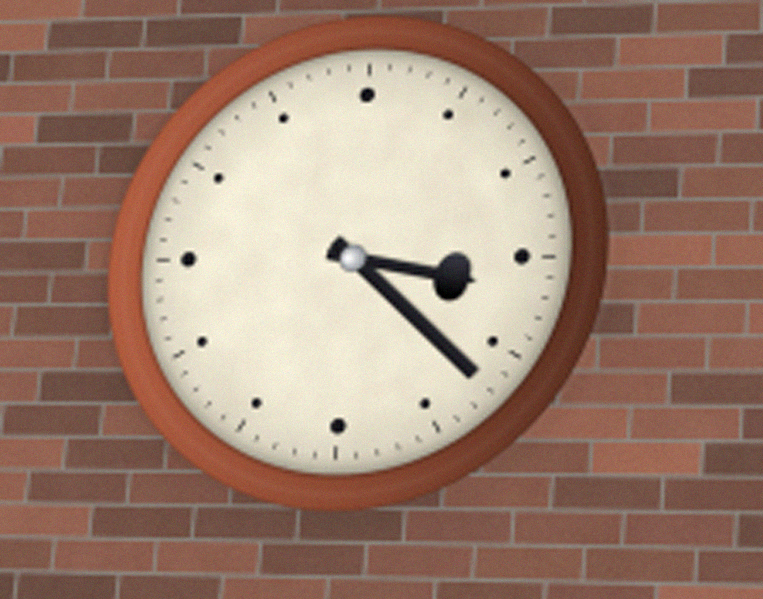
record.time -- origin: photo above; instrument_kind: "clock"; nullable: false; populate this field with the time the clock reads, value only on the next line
3:22
